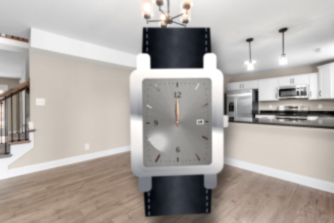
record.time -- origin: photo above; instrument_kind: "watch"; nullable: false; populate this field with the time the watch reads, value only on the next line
12:00
